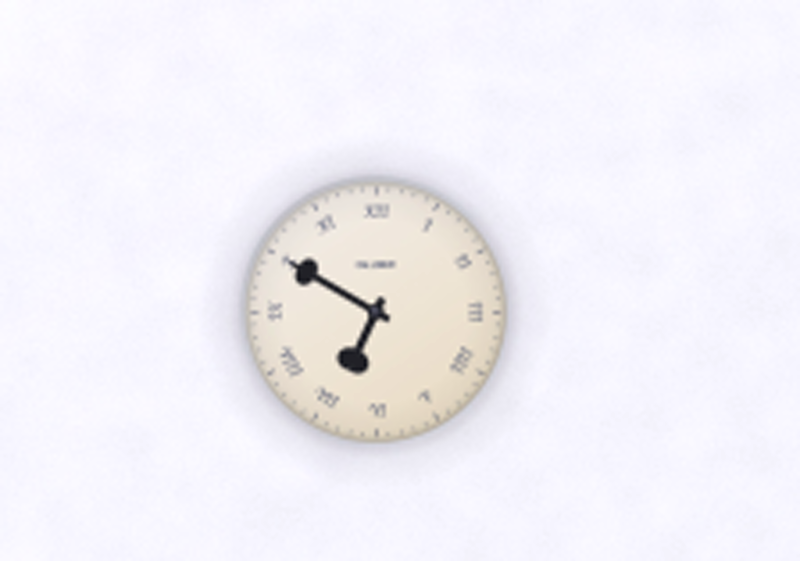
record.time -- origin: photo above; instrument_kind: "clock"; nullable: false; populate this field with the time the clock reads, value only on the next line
6:50
